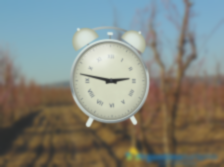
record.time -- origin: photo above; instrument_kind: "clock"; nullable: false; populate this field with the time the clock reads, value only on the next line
2:47
